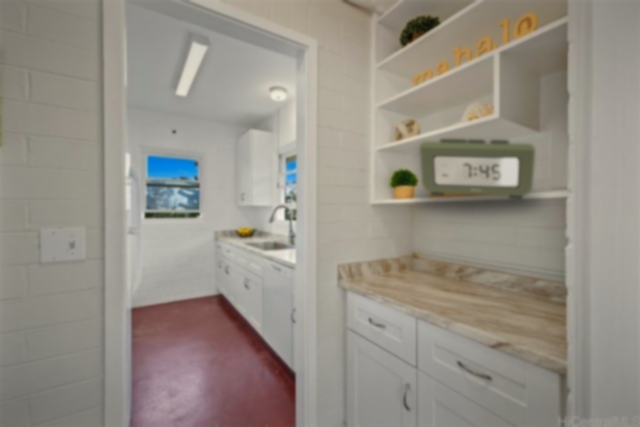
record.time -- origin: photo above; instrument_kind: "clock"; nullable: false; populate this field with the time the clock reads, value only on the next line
7:45
